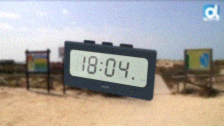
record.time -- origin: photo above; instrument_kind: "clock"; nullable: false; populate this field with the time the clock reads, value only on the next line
18:04
